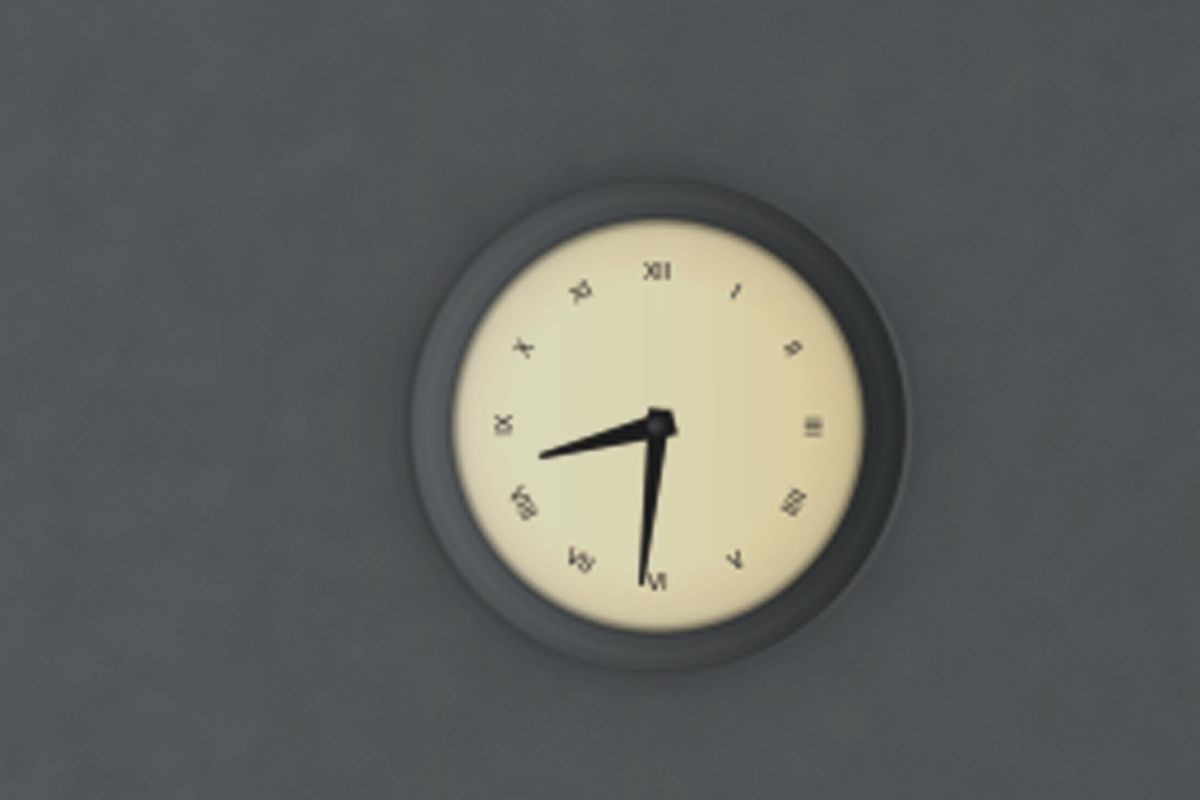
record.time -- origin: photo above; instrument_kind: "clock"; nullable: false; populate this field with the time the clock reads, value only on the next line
8:31
